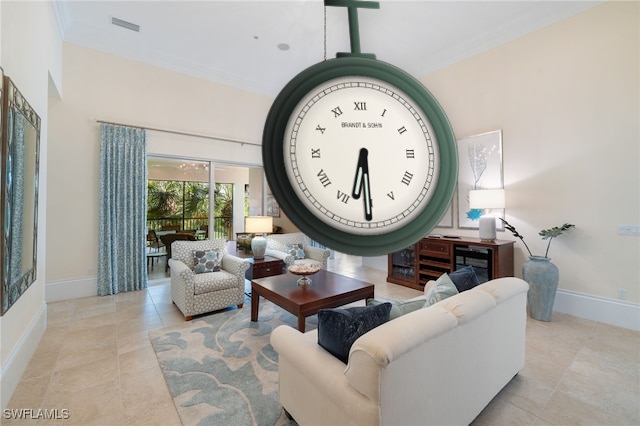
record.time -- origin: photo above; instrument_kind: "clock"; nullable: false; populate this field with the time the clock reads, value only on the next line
6:30
